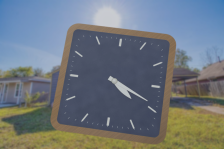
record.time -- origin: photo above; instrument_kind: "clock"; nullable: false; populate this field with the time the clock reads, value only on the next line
4:19
